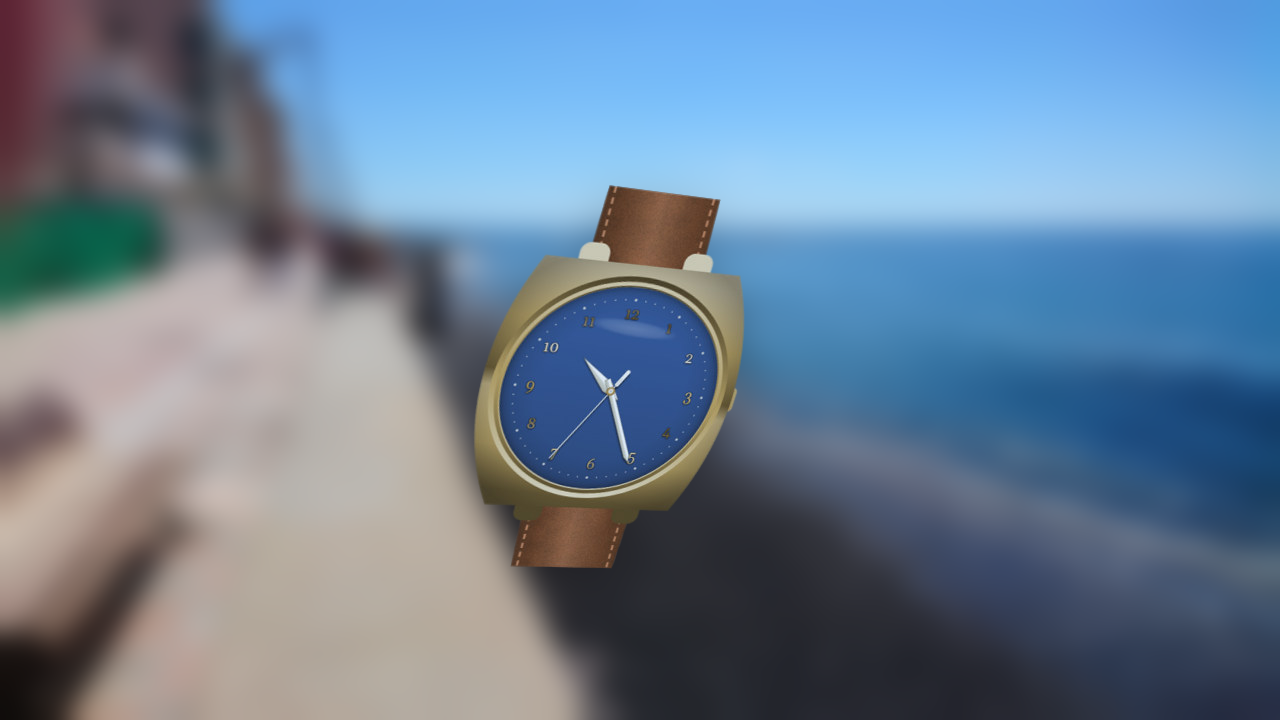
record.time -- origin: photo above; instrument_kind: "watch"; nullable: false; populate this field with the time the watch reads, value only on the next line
10:25:35
